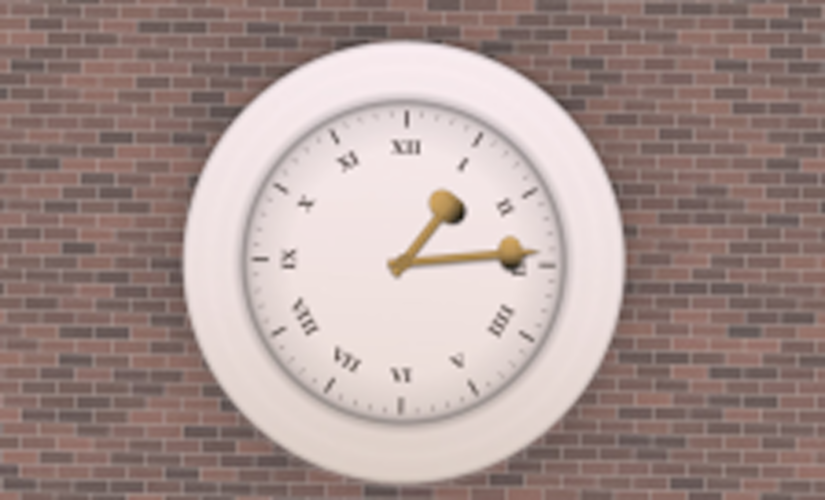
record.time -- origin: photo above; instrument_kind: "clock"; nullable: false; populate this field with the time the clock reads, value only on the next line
1:14
